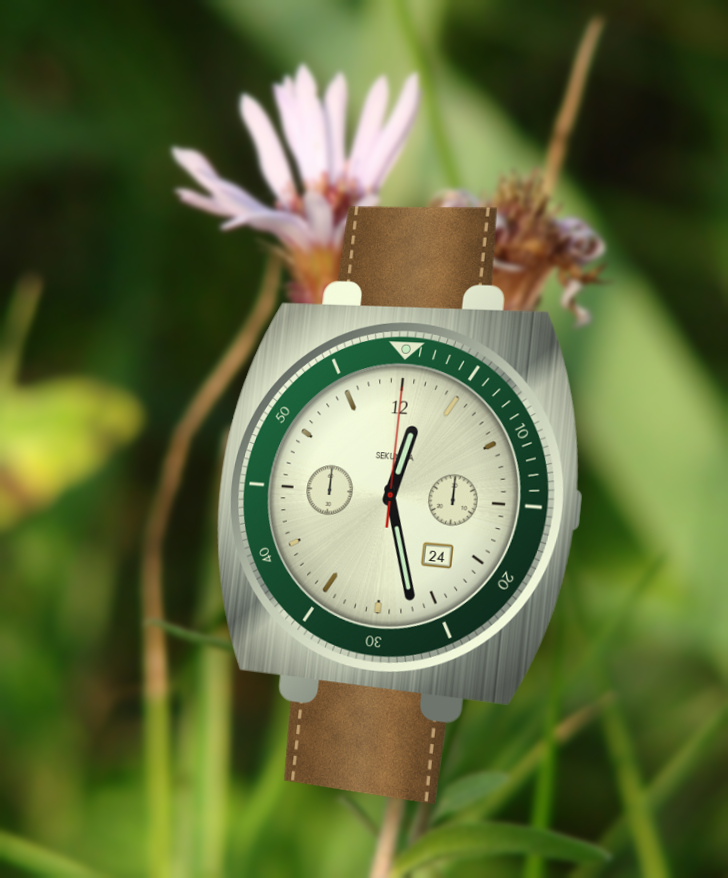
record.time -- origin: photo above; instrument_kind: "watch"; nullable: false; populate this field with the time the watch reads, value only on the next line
12:27
